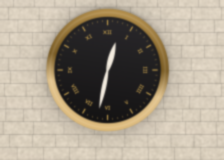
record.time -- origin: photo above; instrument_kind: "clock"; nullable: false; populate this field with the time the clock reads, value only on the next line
12:32
